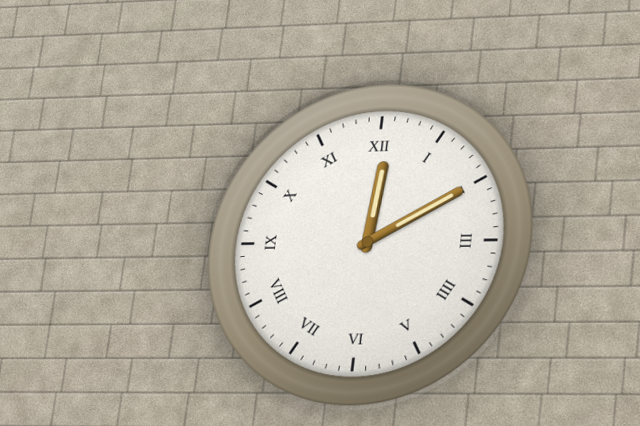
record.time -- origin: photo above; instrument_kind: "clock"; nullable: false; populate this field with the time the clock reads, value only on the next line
12:10
